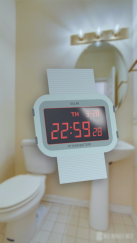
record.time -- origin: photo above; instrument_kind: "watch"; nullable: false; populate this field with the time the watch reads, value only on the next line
22:59:28
